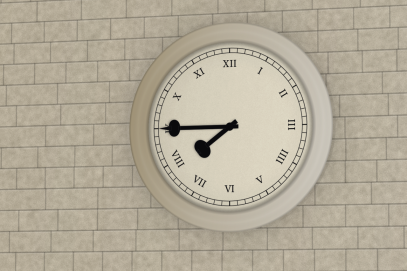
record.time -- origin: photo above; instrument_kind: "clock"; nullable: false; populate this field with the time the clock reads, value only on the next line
7:45
